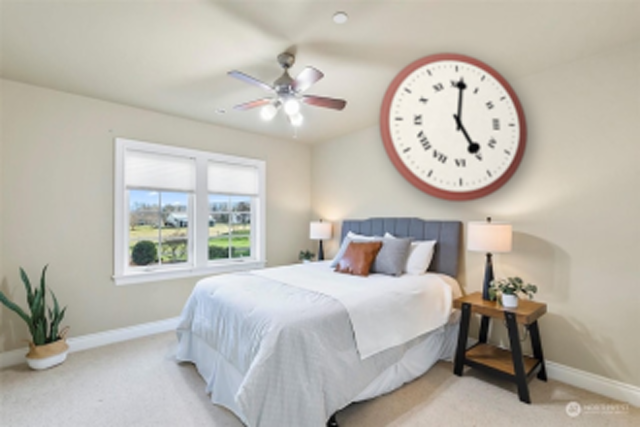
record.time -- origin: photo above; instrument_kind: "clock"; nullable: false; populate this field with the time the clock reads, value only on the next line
5:01
